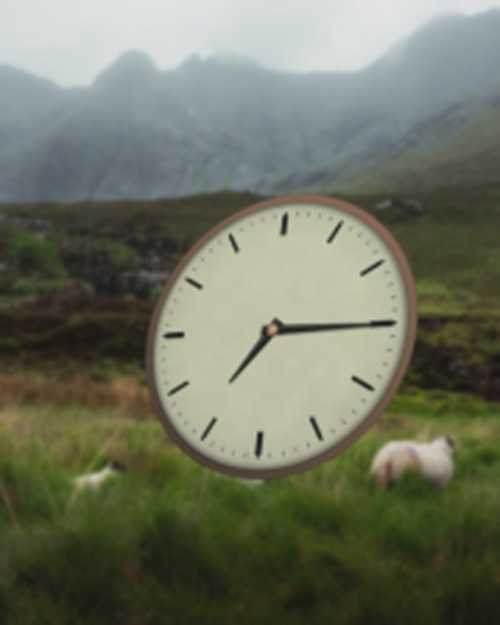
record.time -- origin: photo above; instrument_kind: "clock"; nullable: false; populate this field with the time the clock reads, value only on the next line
7:15
